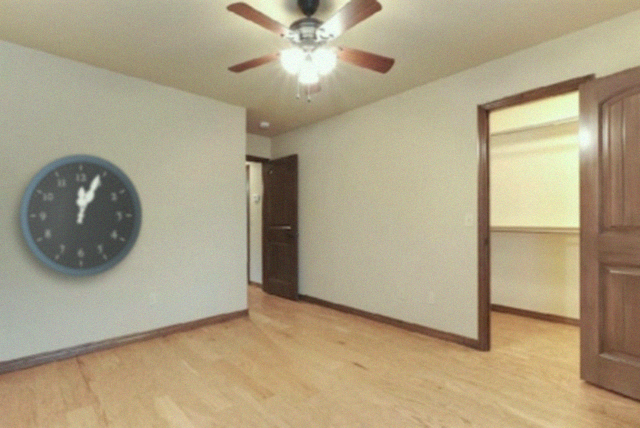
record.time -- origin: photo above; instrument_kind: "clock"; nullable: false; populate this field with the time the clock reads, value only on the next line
12:04
